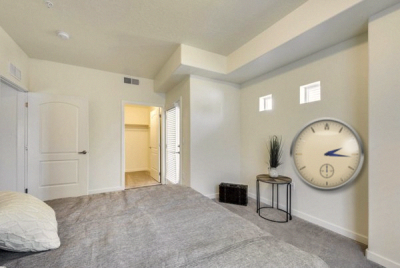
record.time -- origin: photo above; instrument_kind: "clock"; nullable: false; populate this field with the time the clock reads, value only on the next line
2:16
